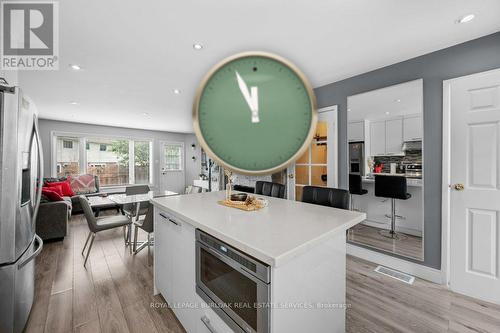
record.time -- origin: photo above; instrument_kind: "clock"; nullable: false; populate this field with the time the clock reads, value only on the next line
11:56
